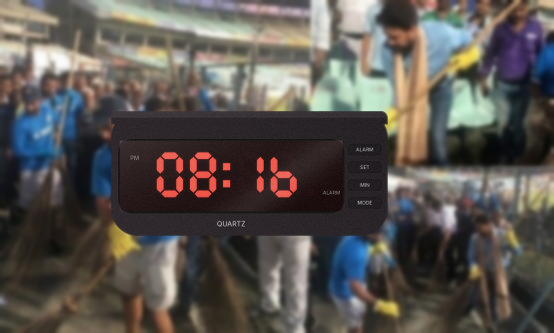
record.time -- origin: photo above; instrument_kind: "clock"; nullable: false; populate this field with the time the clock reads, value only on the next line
8:16
